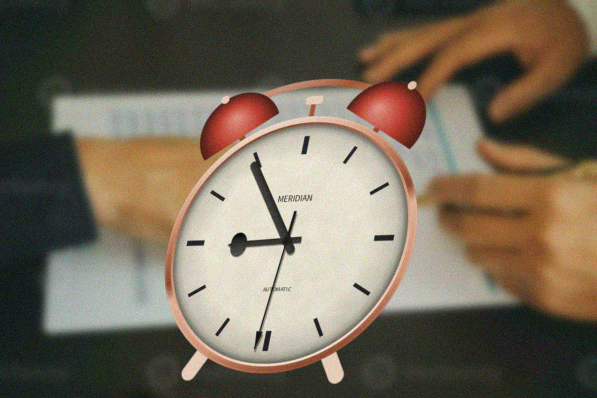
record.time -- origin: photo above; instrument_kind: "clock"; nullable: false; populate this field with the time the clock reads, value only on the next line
8:54:31
